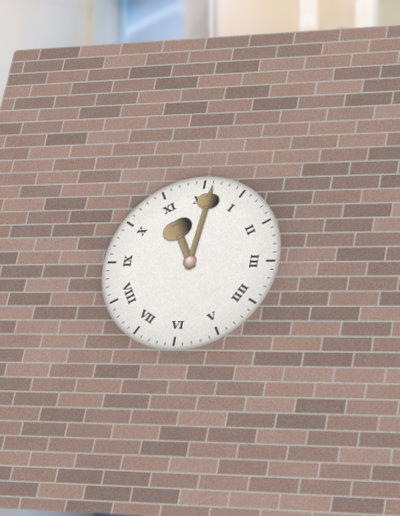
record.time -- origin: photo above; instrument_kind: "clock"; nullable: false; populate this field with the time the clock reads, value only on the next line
11:01
